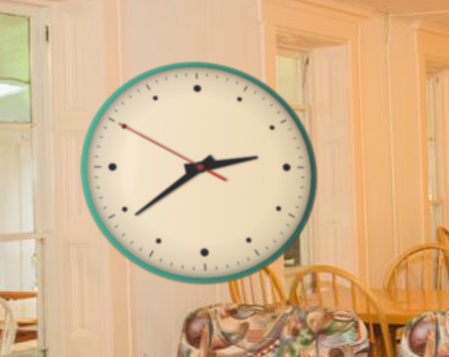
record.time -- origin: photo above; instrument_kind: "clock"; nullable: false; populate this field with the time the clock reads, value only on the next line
2:38:50
